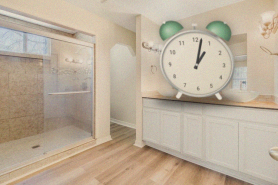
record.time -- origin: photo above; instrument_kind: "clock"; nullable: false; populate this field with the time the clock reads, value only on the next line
1:02
